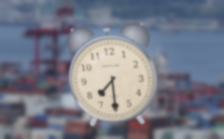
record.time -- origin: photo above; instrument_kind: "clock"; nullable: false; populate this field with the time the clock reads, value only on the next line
7:30
